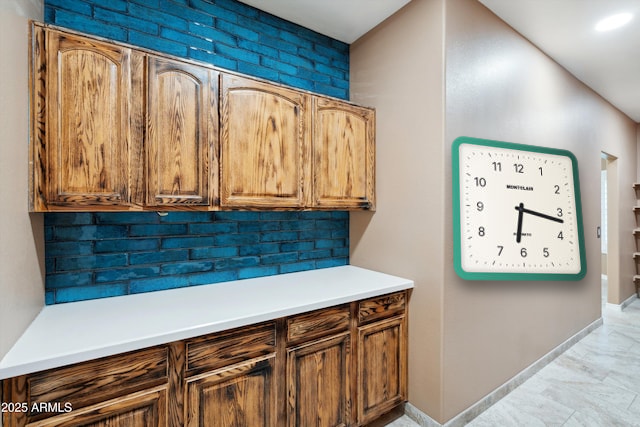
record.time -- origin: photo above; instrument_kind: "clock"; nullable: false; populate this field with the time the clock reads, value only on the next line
6:17
